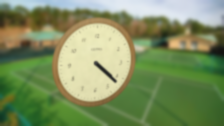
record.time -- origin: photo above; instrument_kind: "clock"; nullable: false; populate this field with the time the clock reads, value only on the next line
4:22
